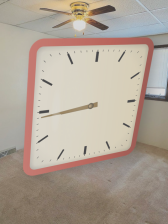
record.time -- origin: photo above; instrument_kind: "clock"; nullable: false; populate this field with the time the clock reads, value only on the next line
8:44
